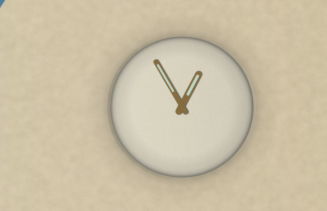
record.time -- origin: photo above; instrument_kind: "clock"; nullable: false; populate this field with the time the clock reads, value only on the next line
12:55
